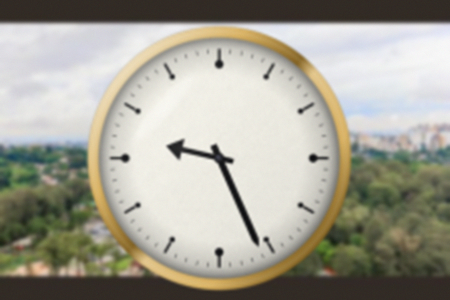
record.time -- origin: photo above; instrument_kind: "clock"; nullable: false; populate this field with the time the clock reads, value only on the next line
9:26
